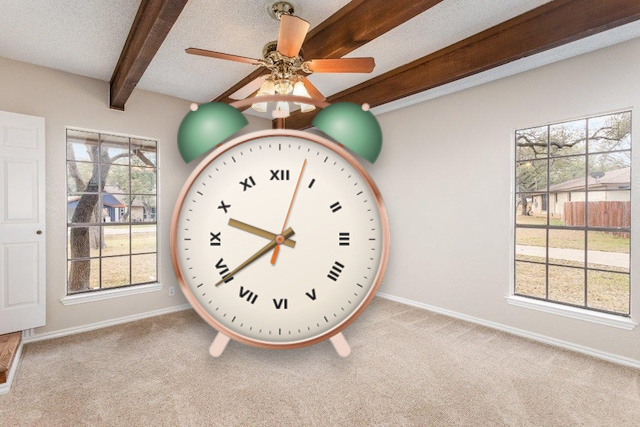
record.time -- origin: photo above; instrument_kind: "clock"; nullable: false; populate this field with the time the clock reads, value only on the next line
9:39:03
